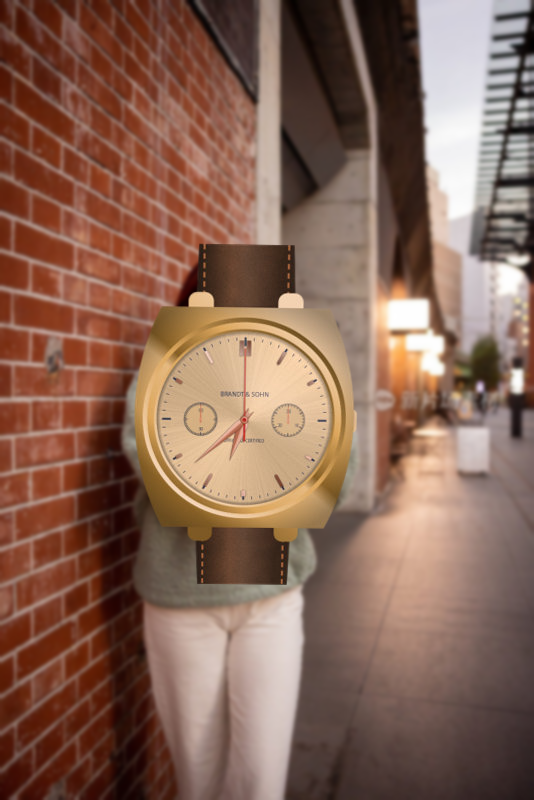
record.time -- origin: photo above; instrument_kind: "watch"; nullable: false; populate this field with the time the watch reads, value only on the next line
6:38
